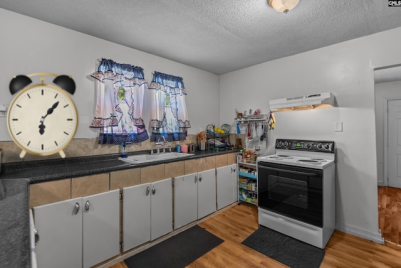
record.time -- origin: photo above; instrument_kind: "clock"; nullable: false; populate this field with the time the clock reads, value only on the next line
6:07
